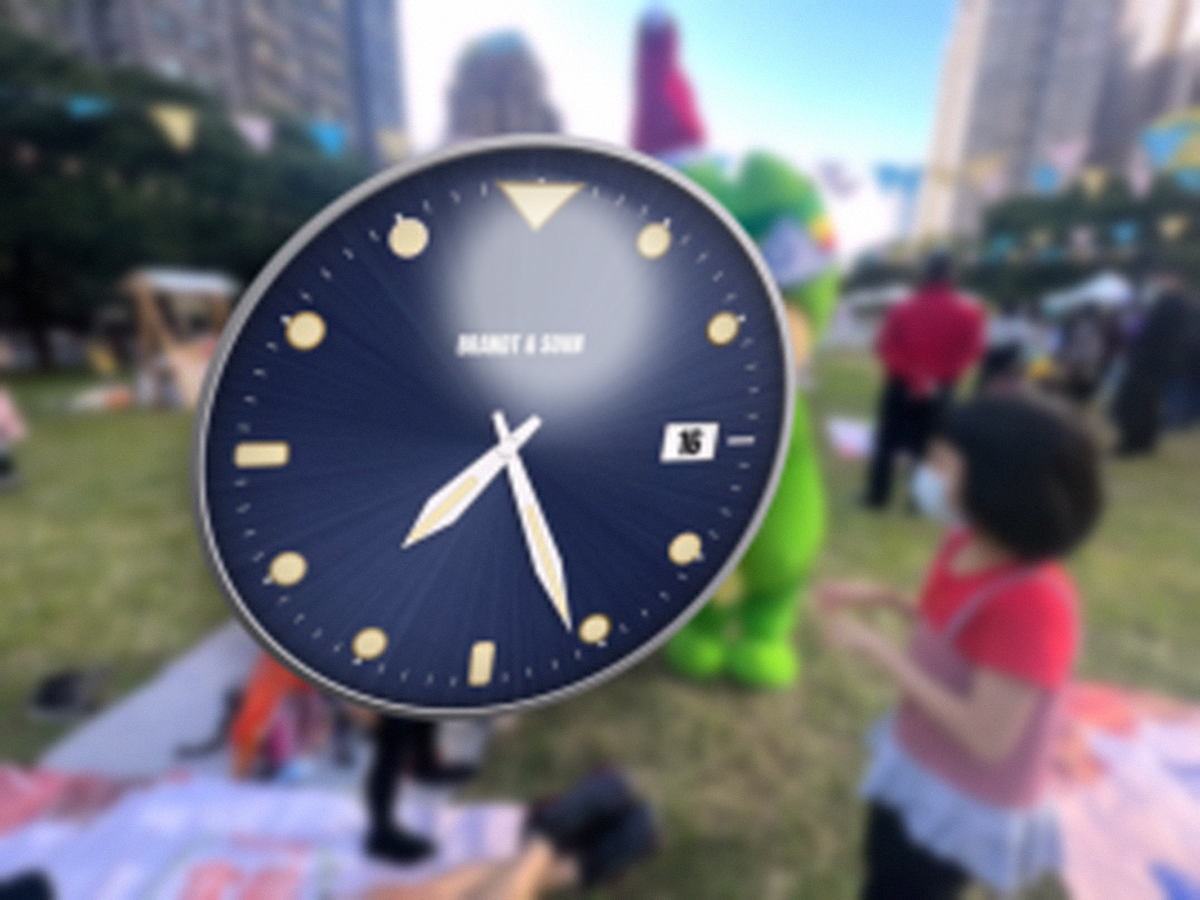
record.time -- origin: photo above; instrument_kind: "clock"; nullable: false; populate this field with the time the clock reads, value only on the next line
7:26
